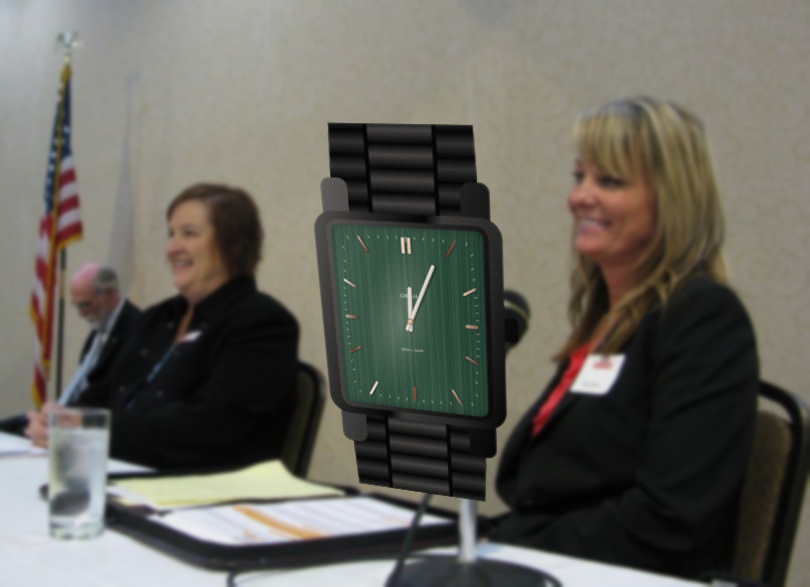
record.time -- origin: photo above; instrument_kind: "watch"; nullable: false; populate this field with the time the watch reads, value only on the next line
12:04
